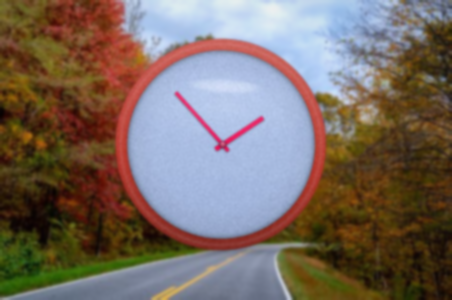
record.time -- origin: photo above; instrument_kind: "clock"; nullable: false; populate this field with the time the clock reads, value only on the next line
1:53
